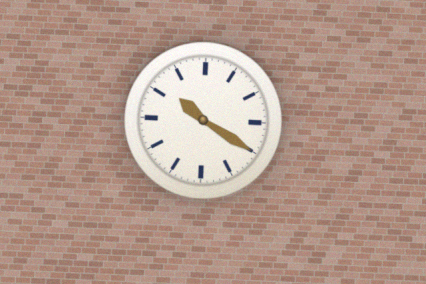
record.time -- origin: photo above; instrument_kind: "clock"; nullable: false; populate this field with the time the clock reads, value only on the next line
10:20
